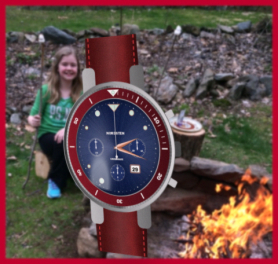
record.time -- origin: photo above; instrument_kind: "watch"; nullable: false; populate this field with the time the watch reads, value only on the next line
2:18
